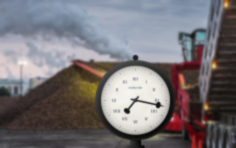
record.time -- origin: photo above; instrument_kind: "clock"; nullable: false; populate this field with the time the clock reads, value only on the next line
7:17
